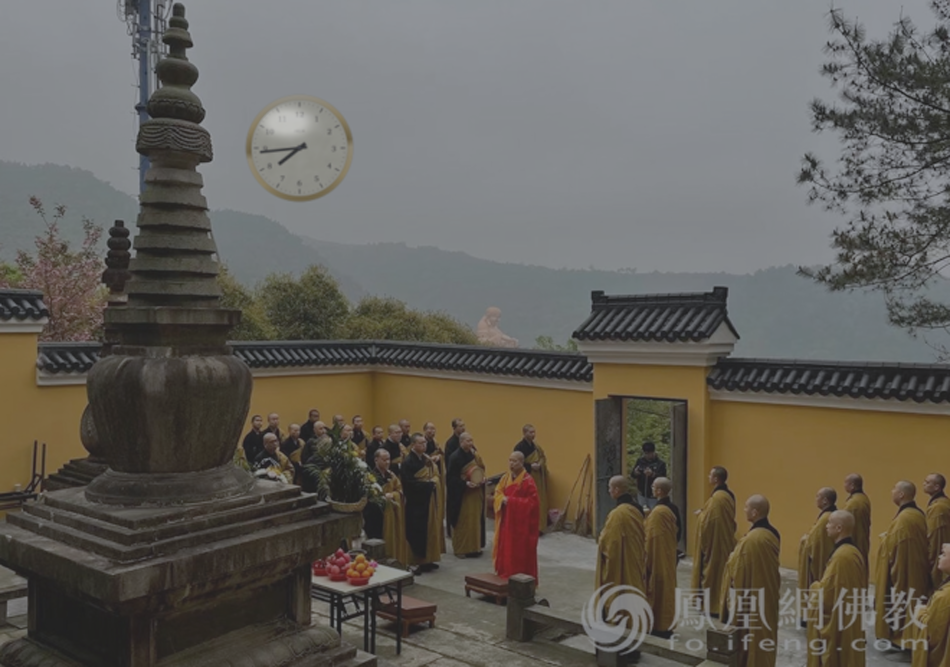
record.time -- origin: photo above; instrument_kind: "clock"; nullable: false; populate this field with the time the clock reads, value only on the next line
7:44
